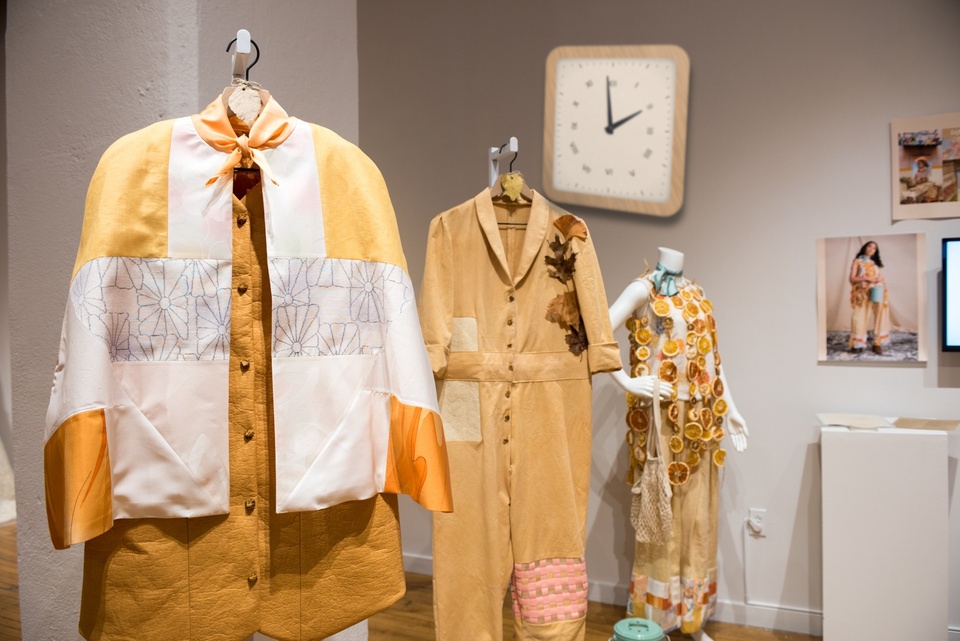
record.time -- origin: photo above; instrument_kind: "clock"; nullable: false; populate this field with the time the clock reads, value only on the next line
1:59
